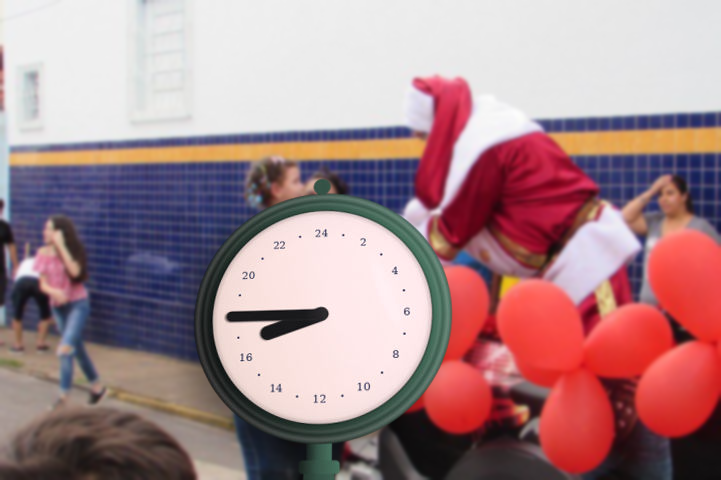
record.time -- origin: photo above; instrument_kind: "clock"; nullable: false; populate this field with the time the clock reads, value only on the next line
16:45
